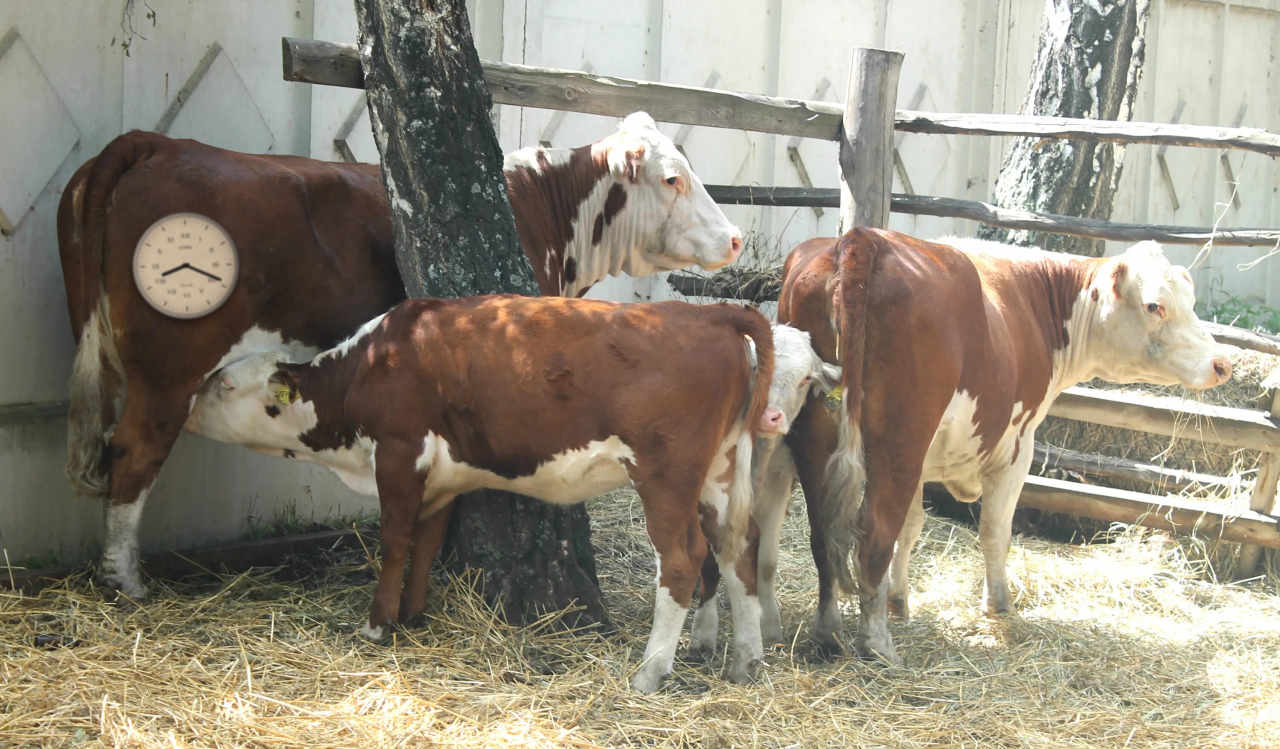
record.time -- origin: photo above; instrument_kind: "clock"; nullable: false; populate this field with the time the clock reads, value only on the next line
8:19
